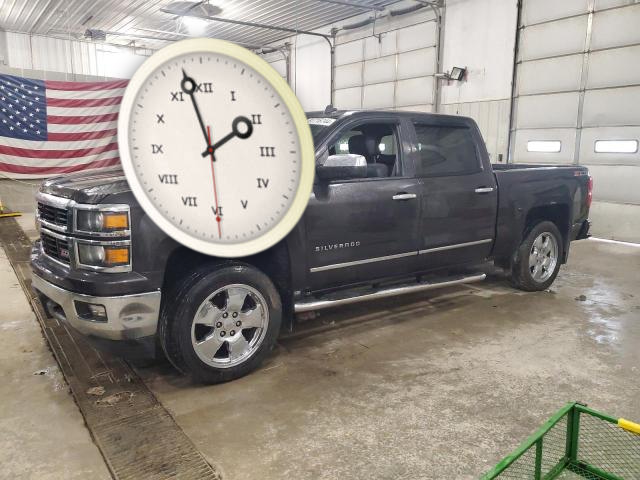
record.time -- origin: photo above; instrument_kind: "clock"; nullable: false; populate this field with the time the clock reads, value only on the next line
1:57:30
